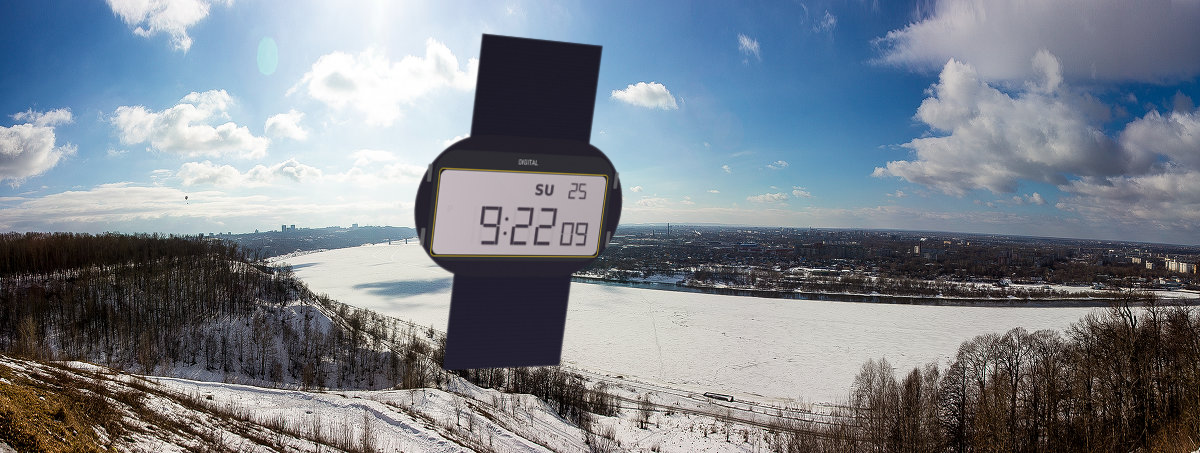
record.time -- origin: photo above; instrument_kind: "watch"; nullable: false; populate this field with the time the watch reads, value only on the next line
9:22:09
